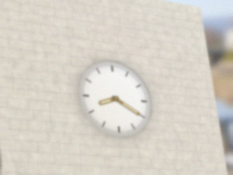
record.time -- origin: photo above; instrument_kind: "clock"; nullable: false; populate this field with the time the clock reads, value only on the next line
8:20
